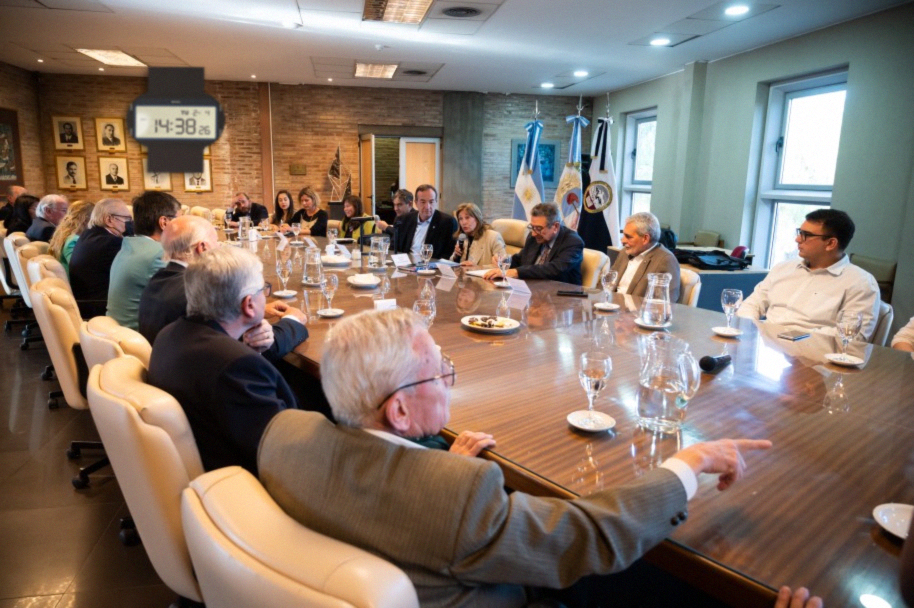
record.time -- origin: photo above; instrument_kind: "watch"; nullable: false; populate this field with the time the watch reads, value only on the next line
14:38
